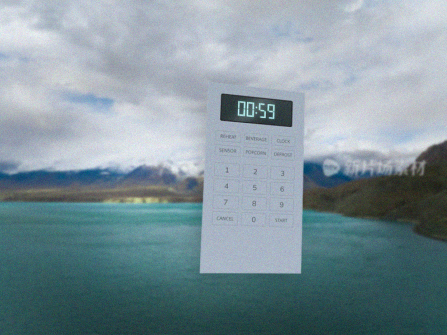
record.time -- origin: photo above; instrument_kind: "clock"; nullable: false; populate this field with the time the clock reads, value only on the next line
0:59
